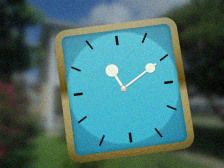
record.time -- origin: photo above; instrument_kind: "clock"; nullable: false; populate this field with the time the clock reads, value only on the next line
11:10
